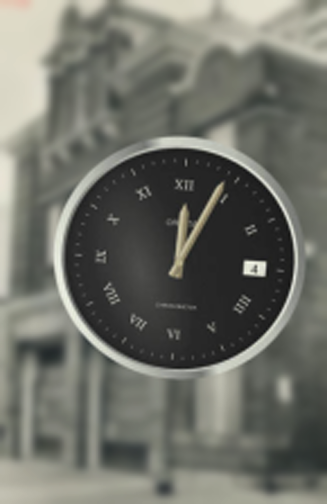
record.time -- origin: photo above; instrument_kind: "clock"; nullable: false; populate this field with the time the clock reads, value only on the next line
12:04
